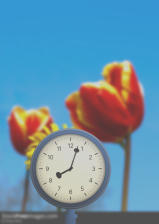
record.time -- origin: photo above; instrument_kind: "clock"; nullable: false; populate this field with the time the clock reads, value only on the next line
8:03
